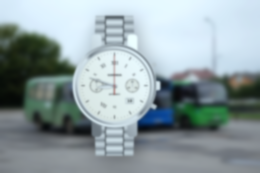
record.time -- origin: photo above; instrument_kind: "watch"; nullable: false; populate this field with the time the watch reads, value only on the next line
8:48
